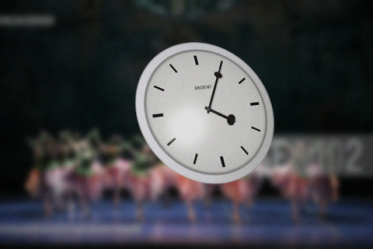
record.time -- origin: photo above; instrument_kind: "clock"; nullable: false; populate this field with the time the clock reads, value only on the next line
4:05
